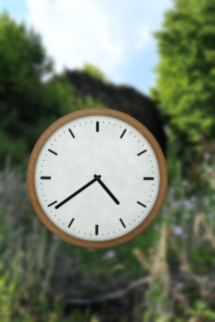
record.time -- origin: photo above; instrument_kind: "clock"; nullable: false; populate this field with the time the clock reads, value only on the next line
4:39
